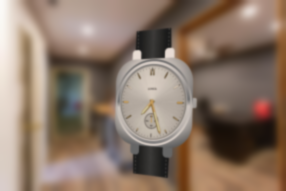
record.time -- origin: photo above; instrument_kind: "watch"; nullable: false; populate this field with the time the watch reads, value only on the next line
7:27
